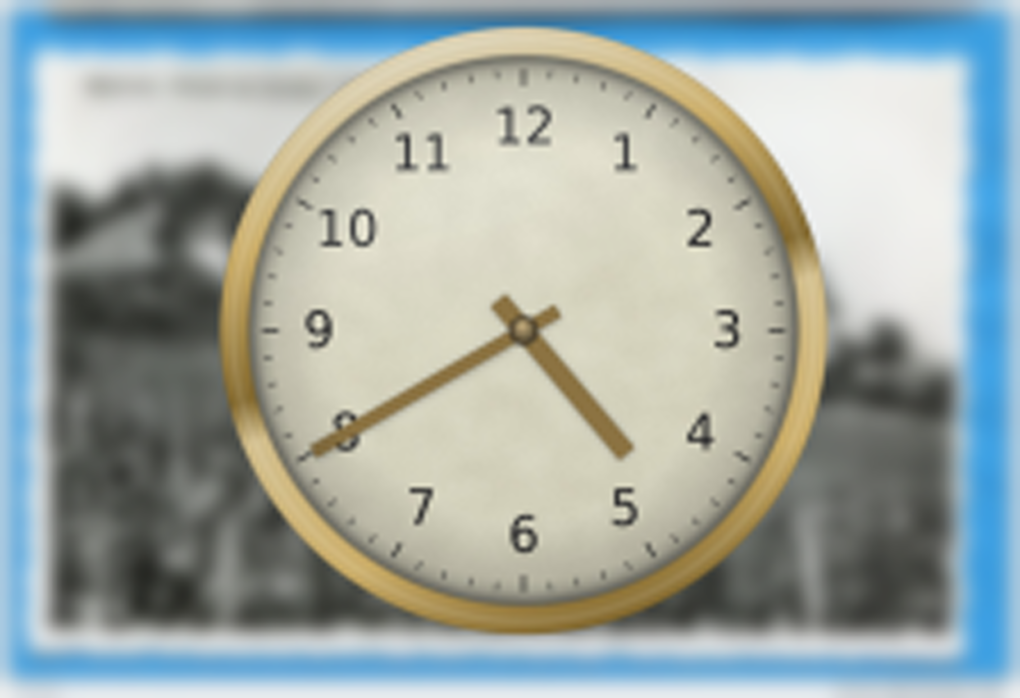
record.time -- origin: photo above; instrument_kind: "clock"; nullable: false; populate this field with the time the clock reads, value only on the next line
4:40
